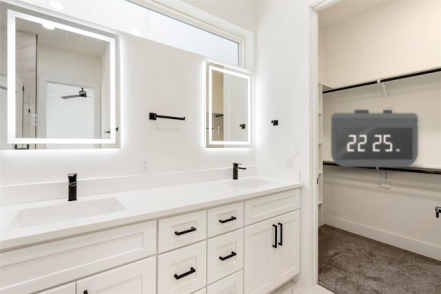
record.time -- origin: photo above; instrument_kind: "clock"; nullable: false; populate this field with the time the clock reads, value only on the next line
22:25
